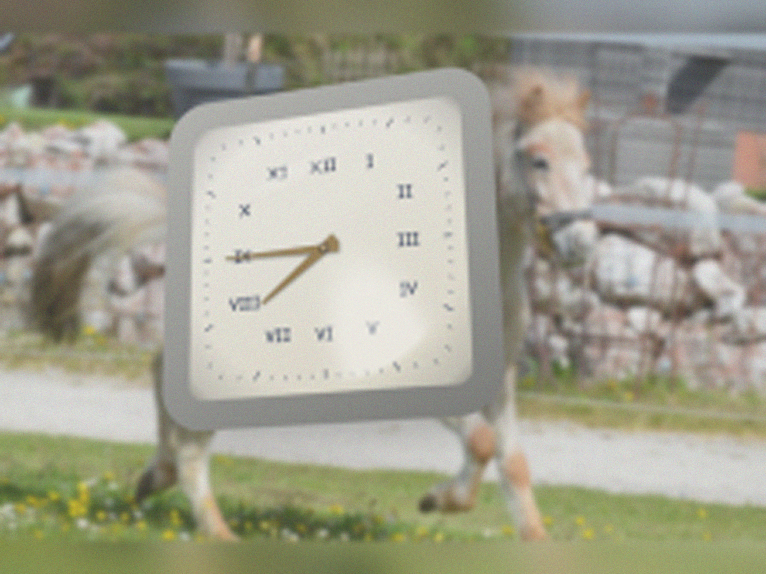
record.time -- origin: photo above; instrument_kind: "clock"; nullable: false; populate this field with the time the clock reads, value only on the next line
7:45
